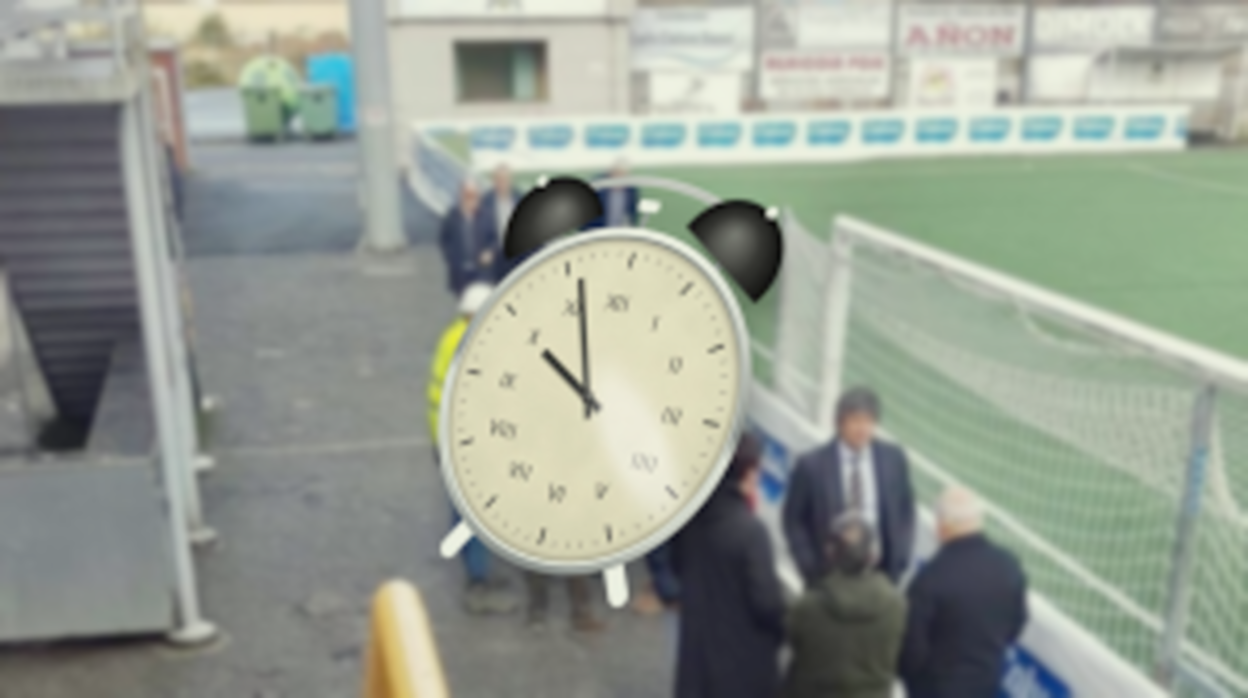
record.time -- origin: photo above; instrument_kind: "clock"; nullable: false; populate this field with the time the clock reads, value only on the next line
9:56
